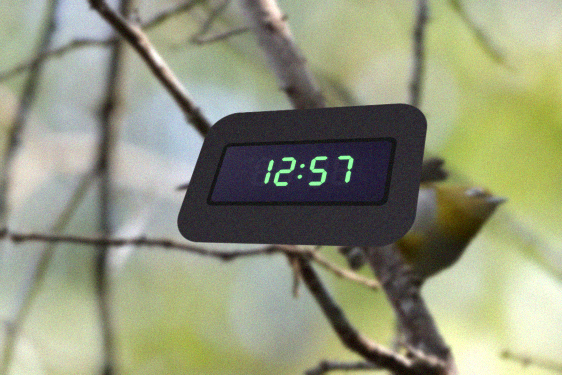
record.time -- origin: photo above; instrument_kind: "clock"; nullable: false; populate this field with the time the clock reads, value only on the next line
12:57
